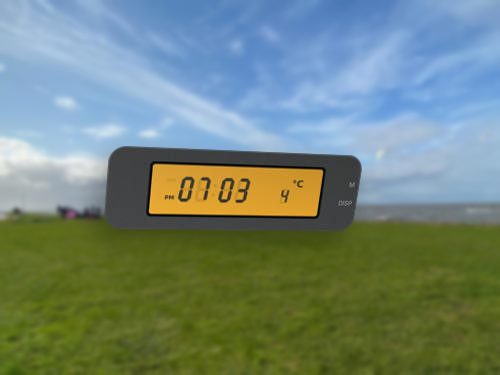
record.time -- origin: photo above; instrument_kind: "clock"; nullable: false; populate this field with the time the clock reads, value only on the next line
7:03
